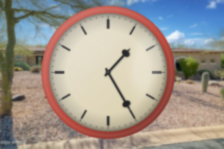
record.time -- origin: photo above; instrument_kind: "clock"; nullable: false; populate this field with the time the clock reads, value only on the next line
1:25
